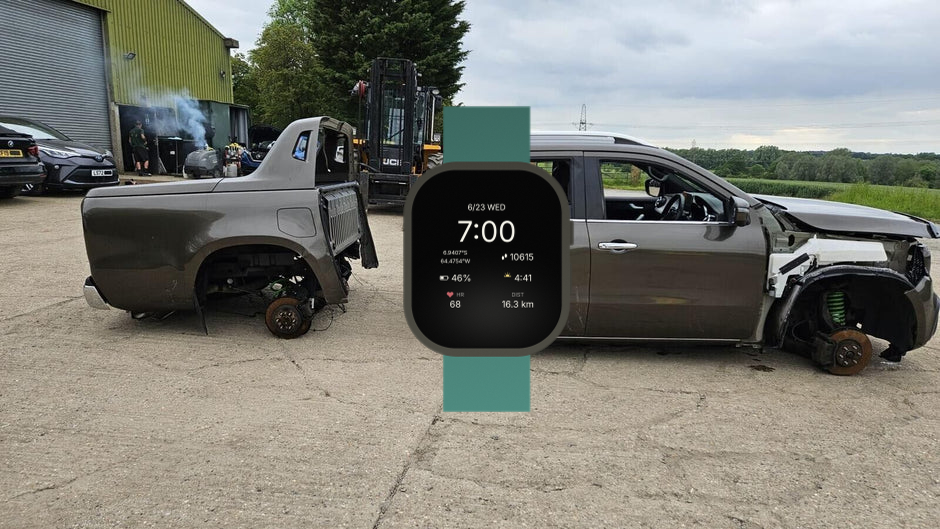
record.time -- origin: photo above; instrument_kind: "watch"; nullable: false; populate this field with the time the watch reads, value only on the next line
7:00
